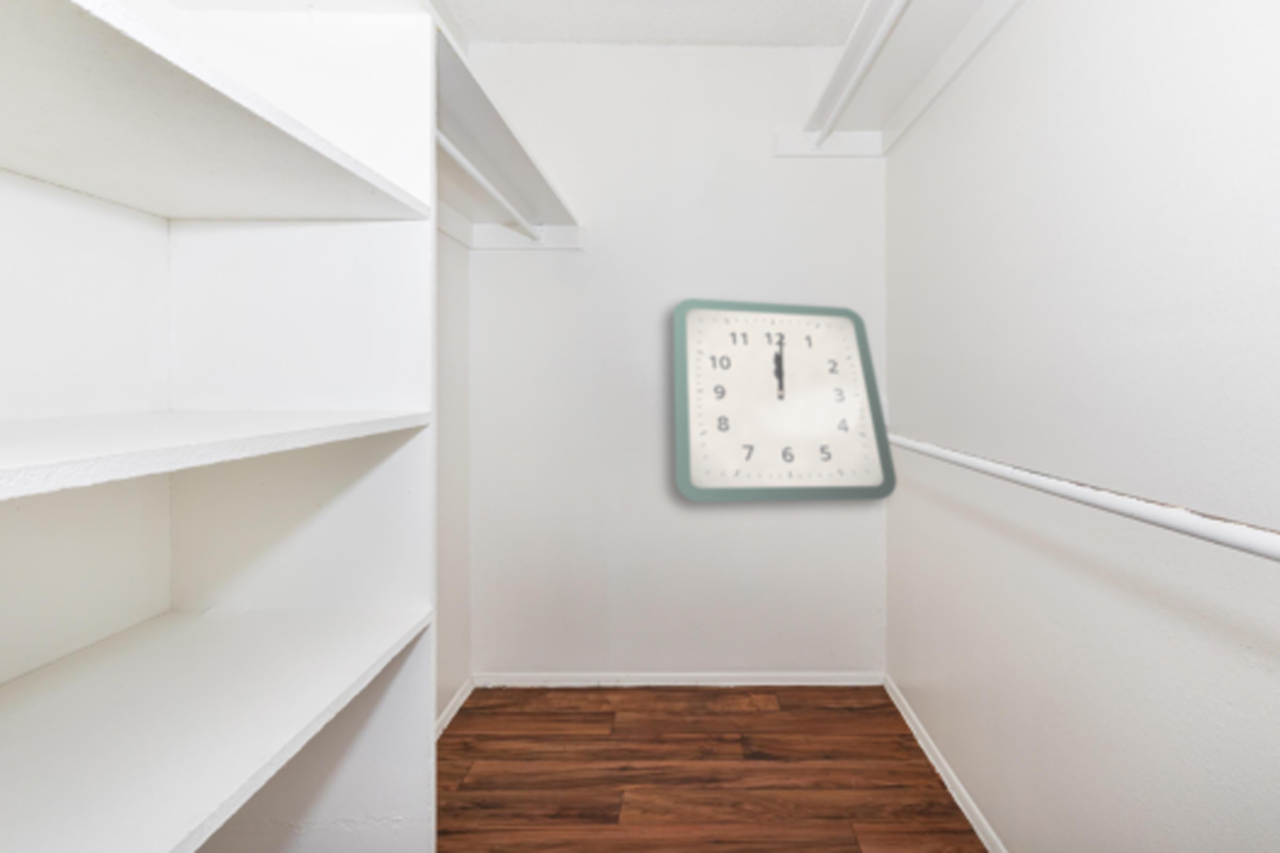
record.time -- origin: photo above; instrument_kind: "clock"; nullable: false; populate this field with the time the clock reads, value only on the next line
12:01
